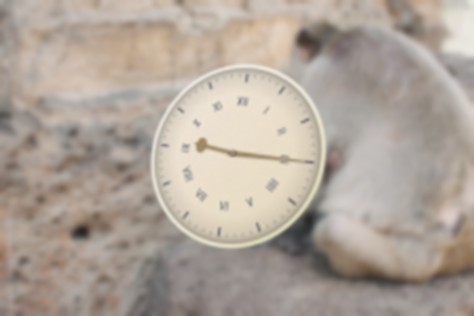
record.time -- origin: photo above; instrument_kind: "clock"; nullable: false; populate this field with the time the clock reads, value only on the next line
9:15
